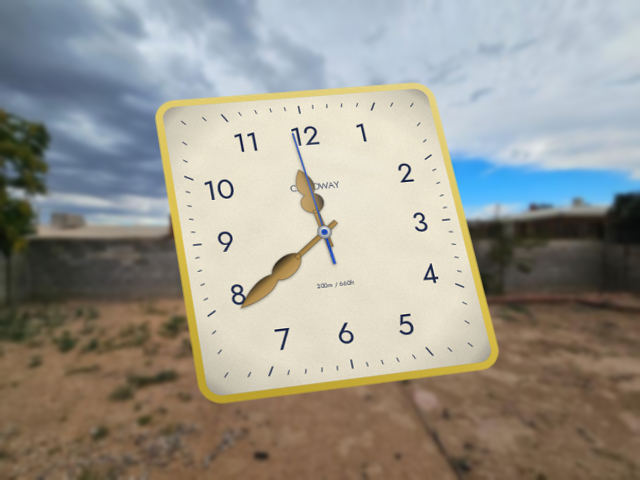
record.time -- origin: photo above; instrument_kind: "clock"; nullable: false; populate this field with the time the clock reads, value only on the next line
11:38:59
